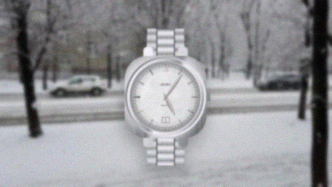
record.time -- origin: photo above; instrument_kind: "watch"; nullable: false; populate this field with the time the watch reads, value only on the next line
5:06
